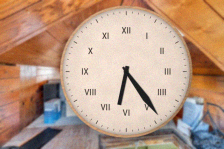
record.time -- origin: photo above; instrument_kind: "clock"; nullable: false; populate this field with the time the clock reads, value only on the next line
6:24
